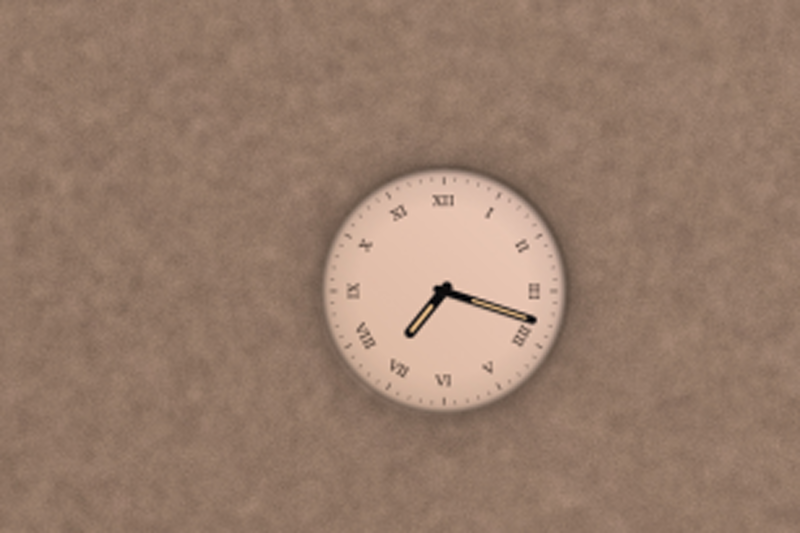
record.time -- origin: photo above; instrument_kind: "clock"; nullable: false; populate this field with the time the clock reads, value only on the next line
7:18
